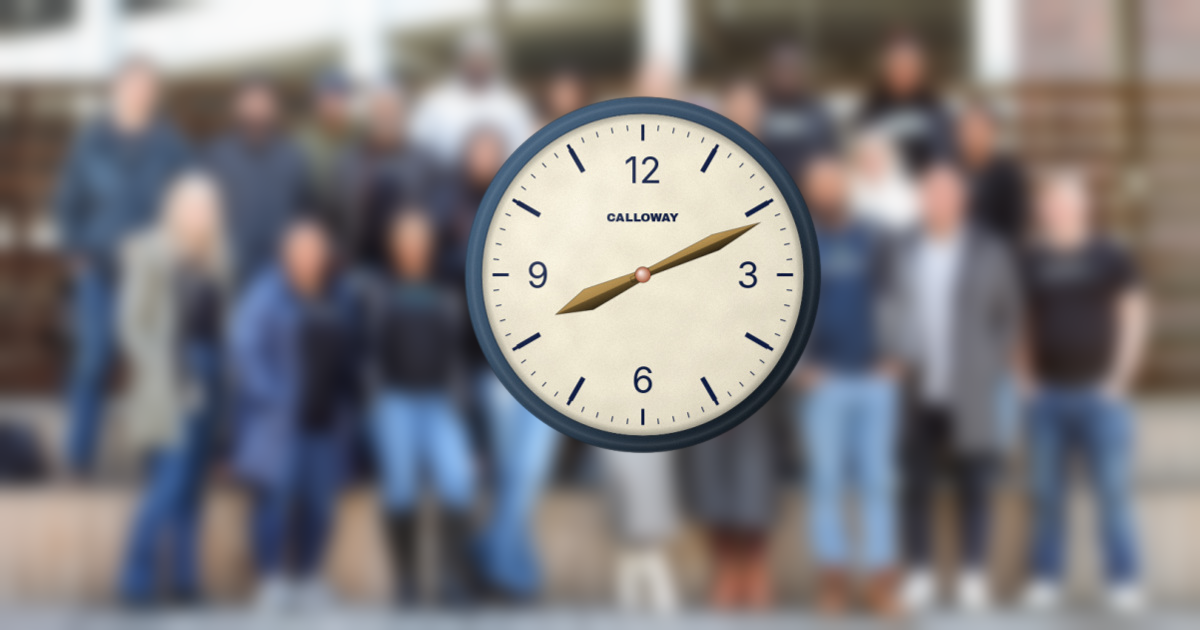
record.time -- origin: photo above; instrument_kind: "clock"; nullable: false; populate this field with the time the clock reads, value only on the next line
8:11
